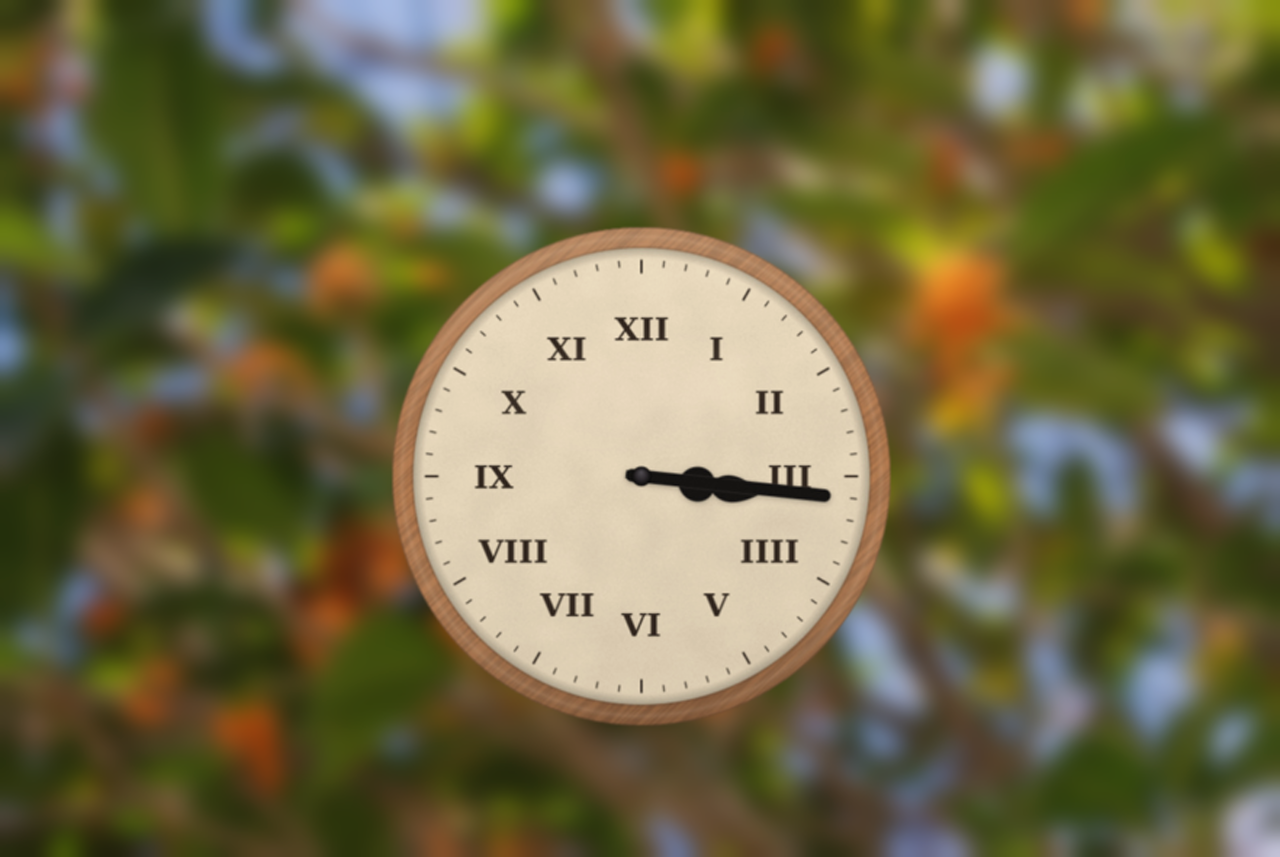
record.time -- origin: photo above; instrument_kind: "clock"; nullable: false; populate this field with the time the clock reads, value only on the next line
3:16
